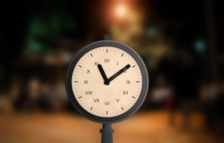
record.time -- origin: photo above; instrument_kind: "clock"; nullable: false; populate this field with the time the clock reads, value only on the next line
11:09
